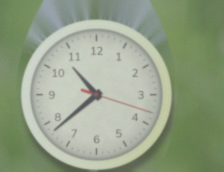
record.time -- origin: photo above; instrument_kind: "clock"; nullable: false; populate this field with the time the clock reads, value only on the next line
10:38:18
